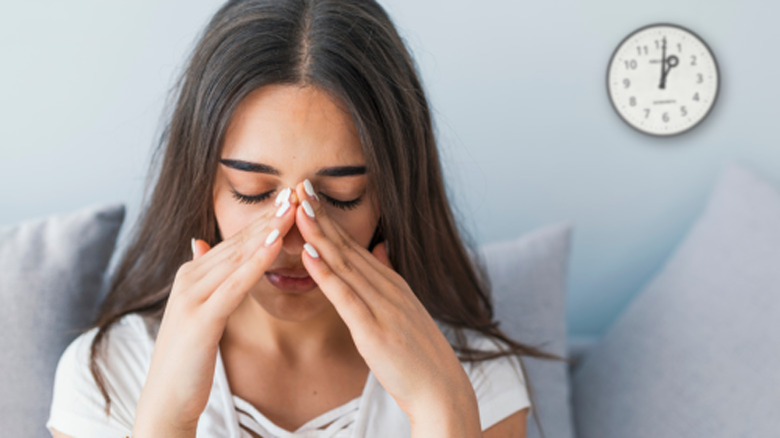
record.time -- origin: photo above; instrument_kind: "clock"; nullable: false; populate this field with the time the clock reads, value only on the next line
1:01
